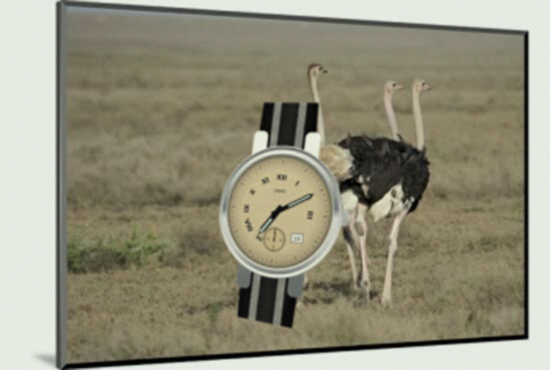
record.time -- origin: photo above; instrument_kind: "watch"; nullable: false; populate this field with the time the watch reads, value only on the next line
7:10
